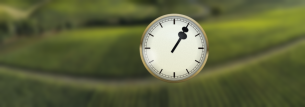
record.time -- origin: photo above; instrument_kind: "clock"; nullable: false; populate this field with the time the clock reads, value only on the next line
1:05
